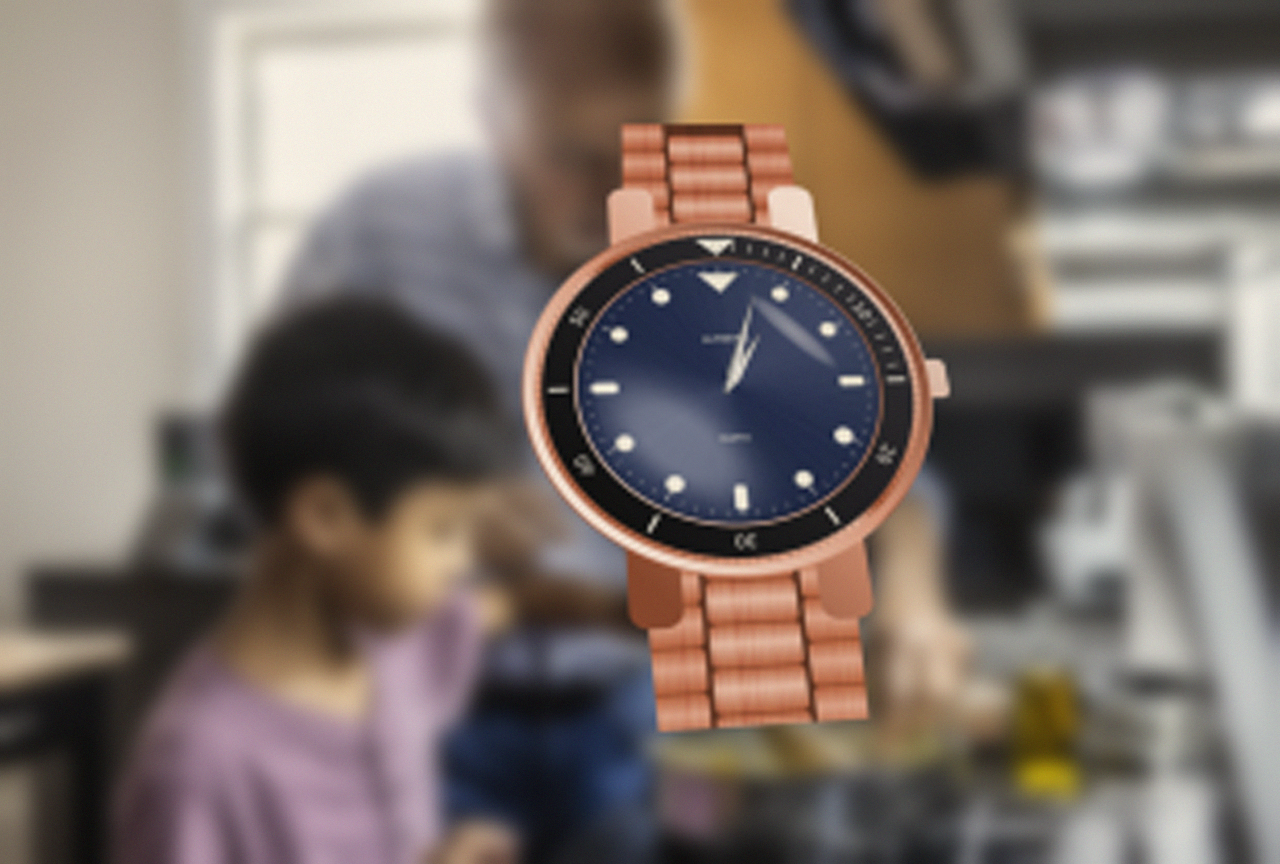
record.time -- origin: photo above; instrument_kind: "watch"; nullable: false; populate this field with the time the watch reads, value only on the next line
1:03
